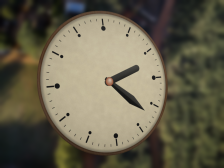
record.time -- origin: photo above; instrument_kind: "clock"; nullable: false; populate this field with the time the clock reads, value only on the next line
2:22
